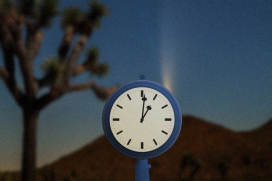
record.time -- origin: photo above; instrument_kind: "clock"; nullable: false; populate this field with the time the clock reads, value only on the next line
1:01
